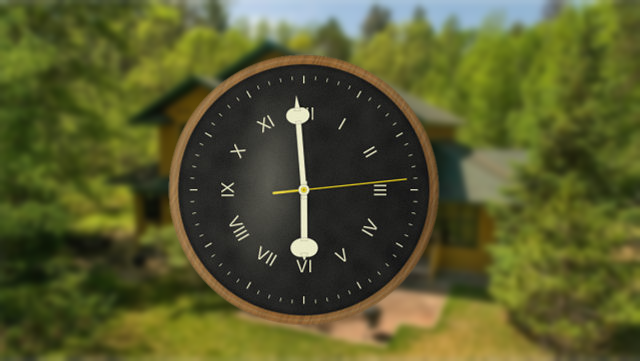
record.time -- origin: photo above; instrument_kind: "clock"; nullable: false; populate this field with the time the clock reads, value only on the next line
5:59:14
